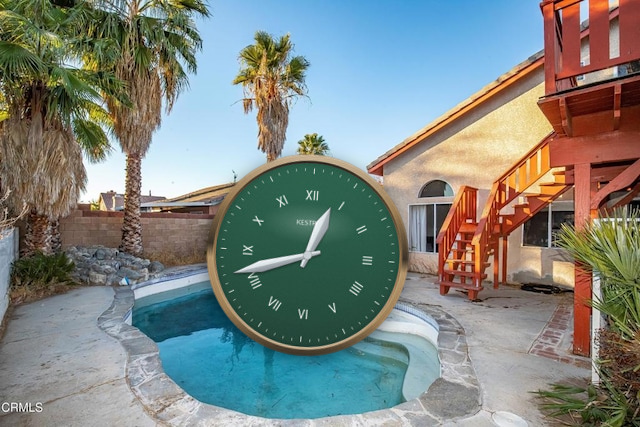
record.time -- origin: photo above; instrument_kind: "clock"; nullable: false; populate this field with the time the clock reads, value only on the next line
12:42
